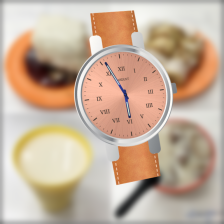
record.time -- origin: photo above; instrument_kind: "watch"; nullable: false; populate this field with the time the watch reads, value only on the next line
5:56
